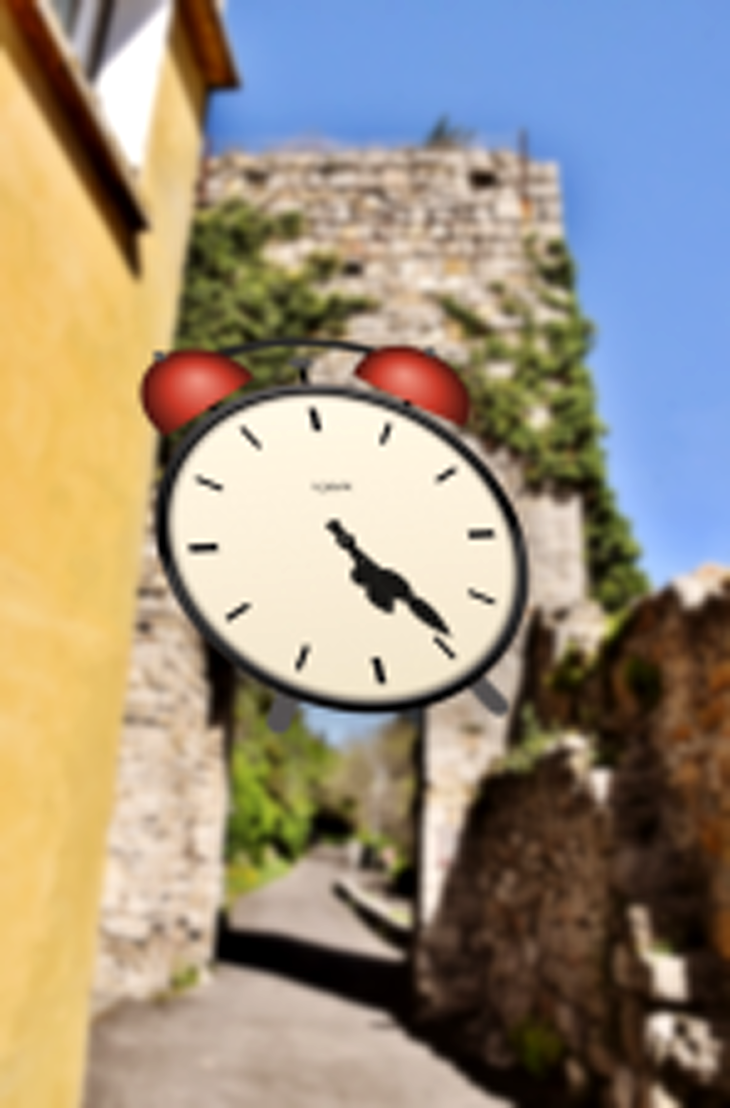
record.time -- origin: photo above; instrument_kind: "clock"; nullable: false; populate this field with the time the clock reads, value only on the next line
5:24
